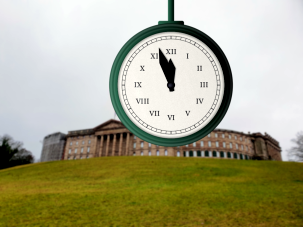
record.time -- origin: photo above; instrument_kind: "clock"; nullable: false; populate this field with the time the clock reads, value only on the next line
11:57
